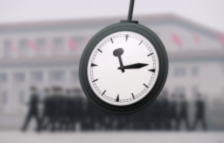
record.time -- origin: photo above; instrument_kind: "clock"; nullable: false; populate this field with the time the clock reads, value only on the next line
11:13
